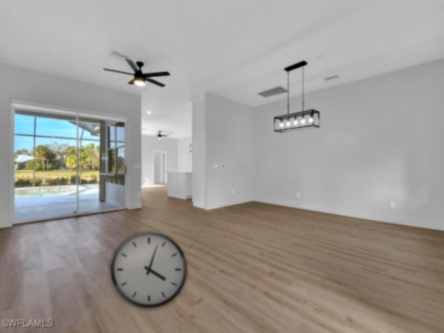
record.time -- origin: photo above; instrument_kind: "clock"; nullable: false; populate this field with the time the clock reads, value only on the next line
4:03
